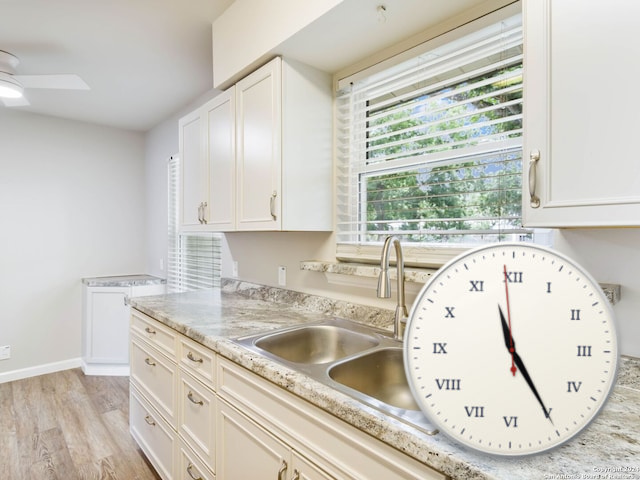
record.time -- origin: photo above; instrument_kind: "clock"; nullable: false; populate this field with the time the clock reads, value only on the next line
11:24:59
